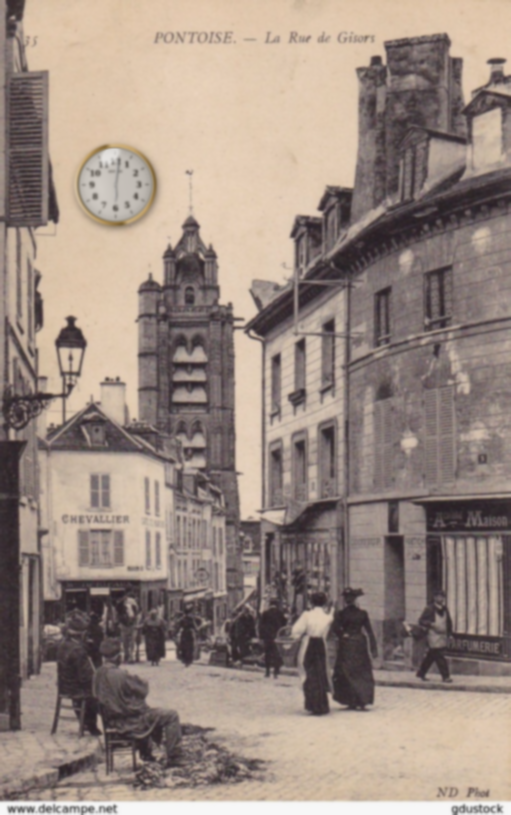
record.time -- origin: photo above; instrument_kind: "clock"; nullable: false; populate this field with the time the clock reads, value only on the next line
6:01
